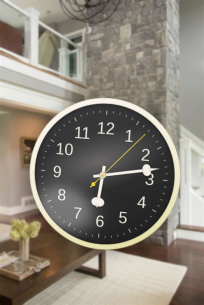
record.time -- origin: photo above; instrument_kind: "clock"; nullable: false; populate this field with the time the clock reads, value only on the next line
6:13:07
